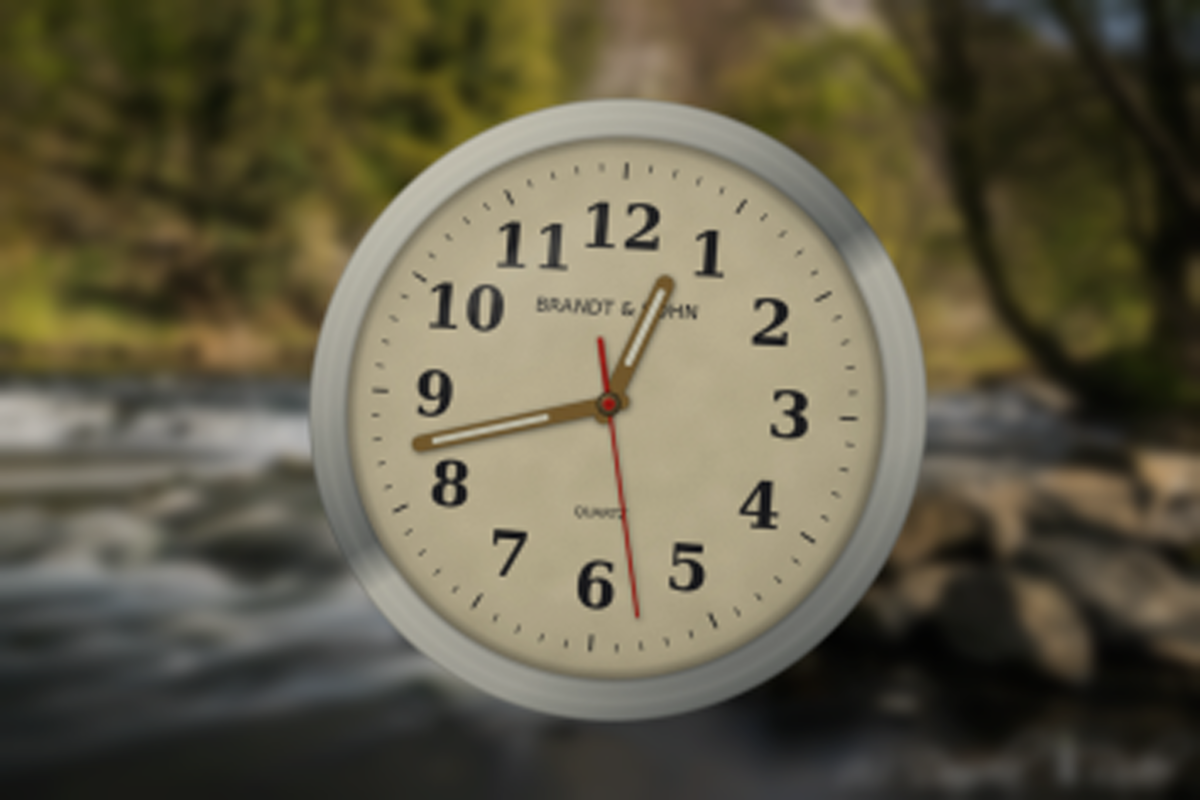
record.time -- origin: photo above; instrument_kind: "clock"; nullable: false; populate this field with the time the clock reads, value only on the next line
12:42:28
